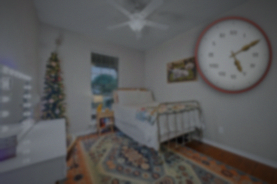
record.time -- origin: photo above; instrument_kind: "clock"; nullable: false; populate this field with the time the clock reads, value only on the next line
5:10
